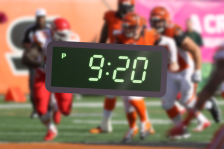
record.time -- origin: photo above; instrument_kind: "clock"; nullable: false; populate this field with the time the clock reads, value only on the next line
9:20
